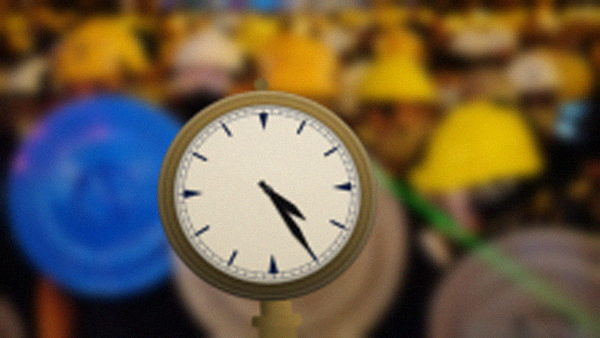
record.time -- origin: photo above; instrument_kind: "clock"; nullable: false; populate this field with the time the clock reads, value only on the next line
4:25
